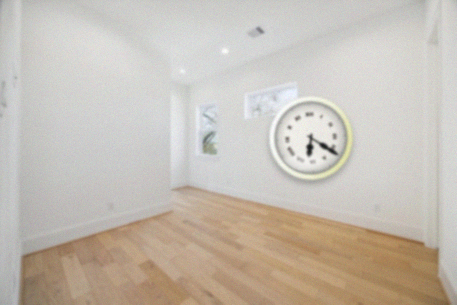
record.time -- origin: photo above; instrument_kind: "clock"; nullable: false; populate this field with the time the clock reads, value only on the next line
6:21
